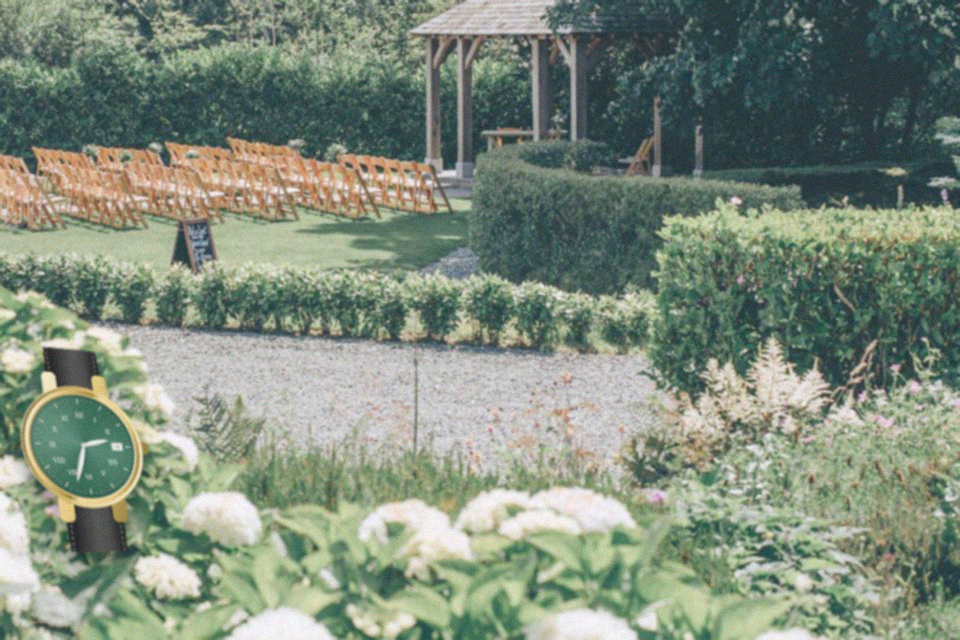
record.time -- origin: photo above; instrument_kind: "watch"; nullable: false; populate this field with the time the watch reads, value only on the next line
2:33
